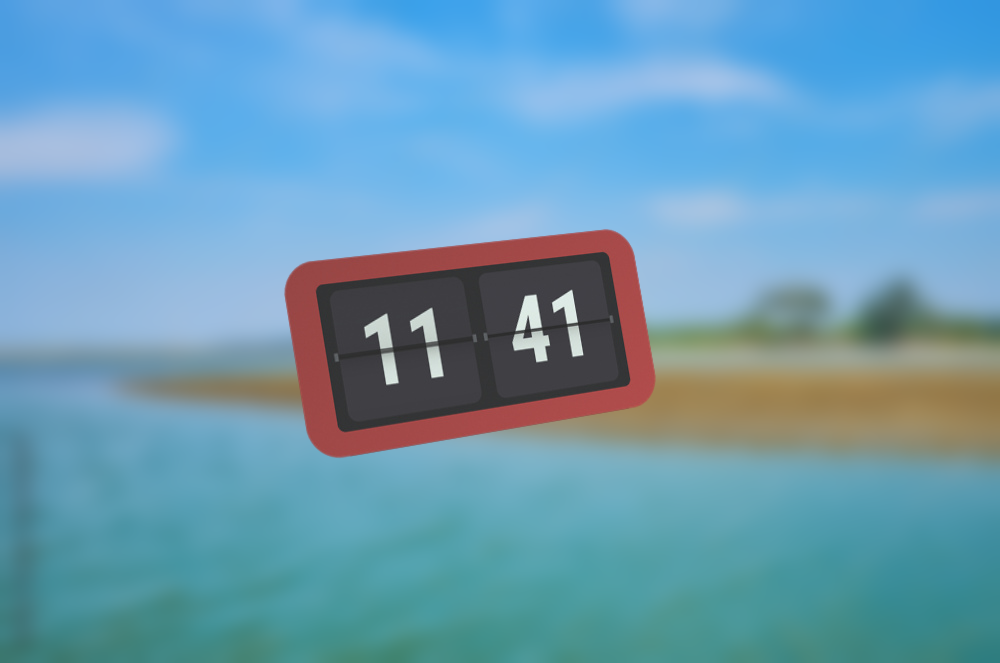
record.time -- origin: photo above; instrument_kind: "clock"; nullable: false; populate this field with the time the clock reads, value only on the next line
11:41
